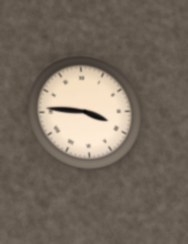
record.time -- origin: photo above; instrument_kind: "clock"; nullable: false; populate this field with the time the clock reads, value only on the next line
3:46
